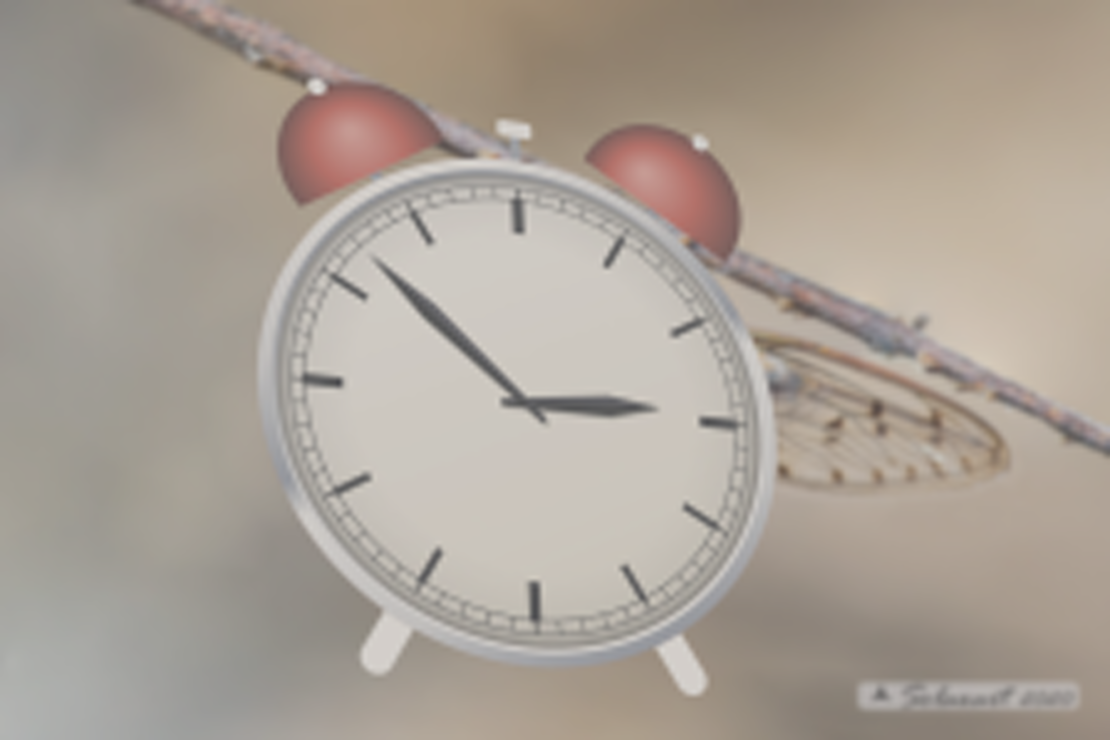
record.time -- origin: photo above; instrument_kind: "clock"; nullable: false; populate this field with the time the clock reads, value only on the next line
2:52
